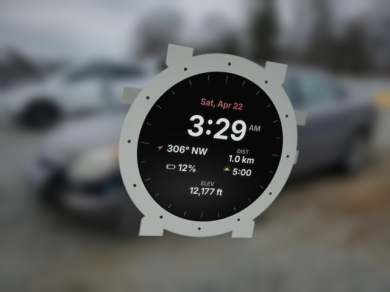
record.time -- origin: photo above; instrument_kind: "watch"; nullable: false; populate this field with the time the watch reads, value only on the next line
3:29
